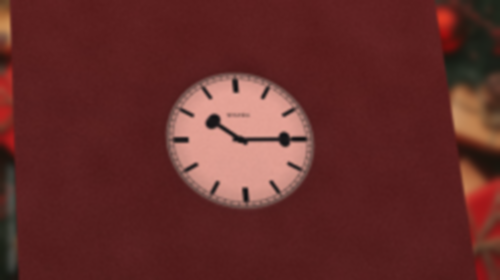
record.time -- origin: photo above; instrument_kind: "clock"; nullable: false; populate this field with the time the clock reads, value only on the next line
10:15
